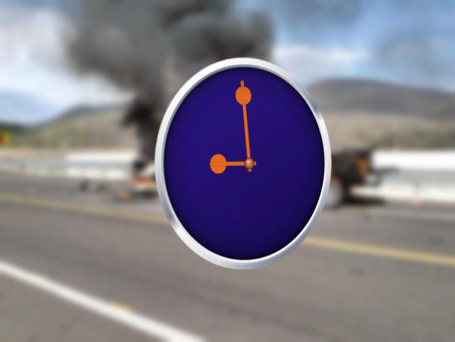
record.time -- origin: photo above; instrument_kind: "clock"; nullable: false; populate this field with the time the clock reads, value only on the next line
8:59
